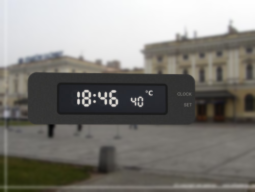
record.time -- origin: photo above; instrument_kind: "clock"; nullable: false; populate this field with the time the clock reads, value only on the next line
18:46
